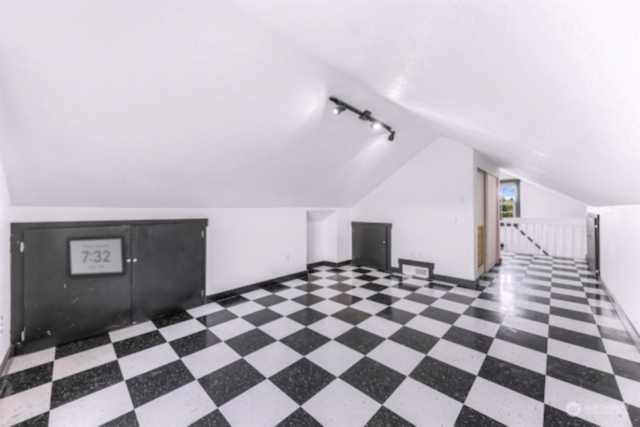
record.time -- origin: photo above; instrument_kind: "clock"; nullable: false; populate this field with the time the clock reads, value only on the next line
7:32
